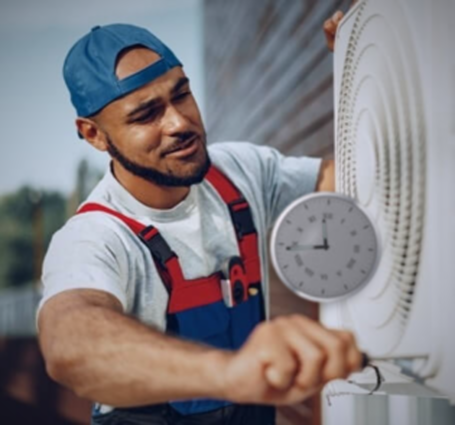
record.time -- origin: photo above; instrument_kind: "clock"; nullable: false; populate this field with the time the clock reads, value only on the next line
11:44
